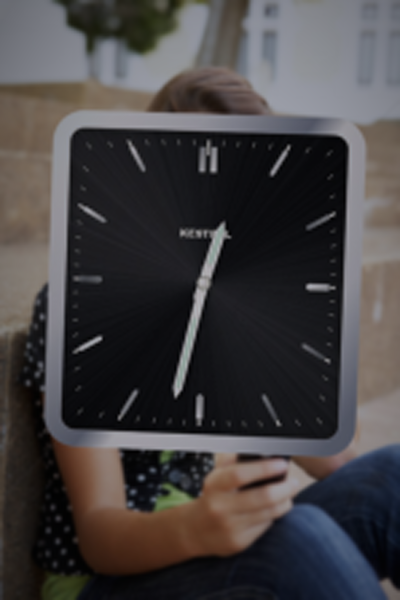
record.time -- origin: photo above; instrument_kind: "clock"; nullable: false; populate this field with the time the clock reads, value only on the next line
12:32
